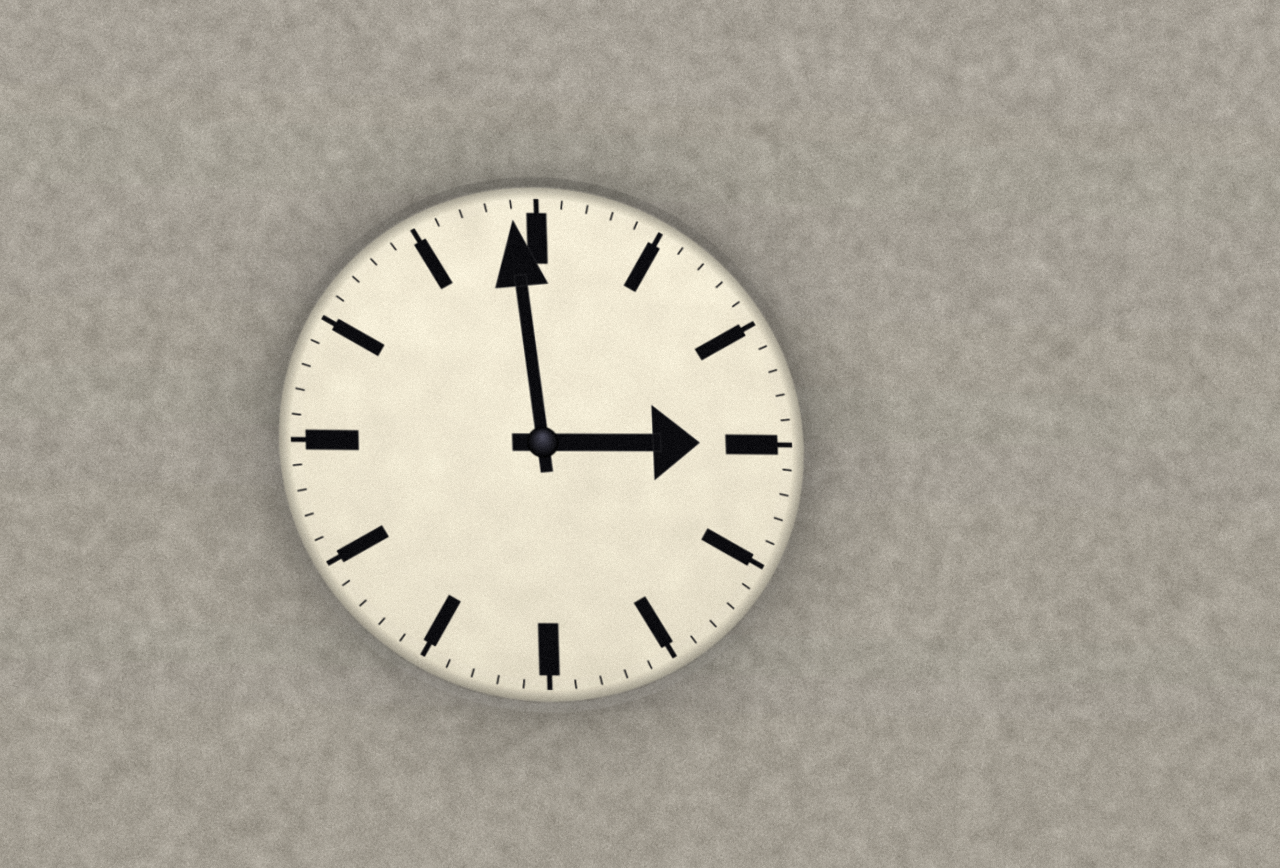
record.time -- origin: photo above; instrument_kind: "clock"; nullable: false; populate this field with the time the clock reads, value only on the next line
2:59
